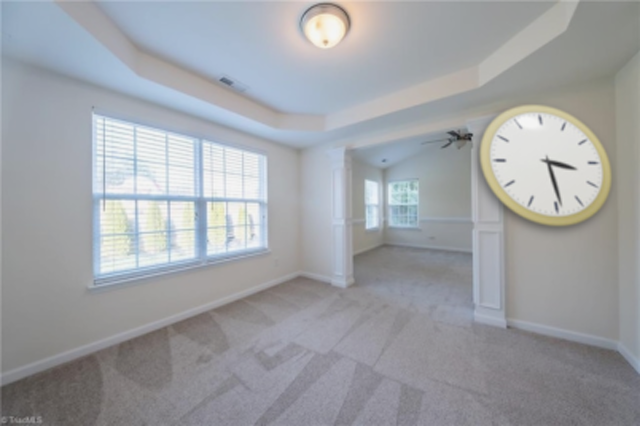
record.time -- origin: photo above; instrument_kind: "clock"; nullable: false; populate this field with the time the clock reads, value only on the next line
3:29
